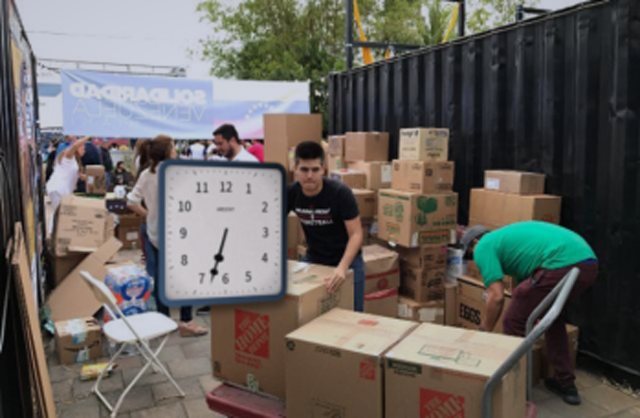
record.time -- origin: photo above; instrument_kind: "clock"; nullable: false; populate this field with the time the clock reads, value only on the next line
6:33
